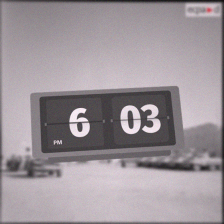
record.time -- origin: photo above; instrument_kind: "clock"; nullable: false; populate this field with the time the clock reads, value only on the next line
6:03
